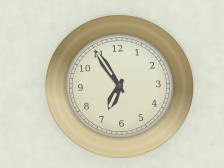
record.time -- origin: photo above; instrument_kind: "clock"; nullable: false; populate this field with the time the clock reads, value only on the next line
6:55
